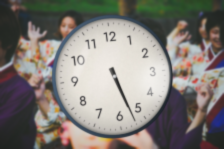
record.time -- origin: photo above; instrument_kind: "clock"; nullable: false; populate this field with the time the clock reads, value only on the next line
5:27
